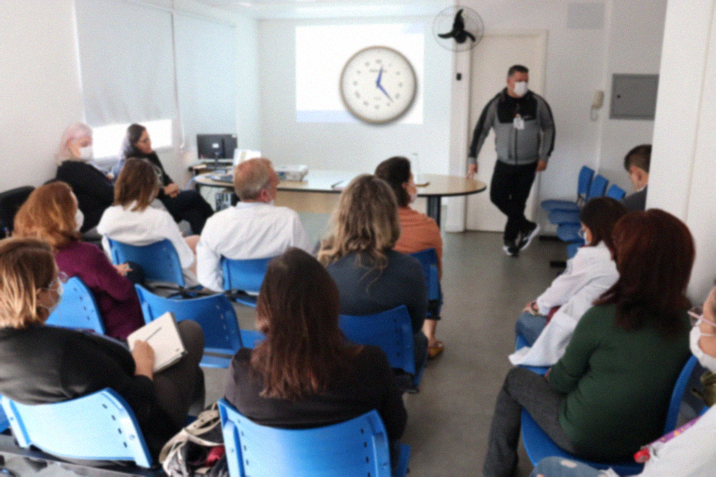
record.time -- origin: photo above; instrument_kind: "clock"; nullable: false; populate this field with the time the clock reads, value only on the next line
12:23
